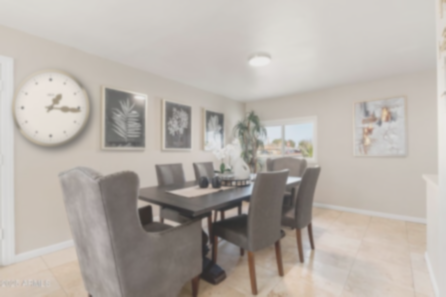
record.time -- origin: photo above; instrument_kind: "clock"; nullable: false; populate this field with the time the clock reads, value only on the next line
1:16
